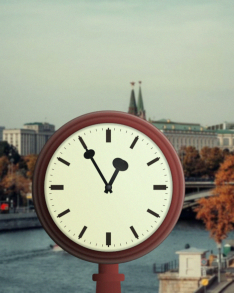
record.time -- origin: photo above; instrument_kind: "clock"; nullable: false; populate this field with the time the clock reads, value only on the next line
12:55
